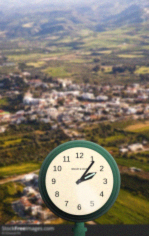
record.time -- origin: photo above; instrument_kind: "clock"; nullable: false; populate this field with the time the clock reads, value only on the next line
2:06
